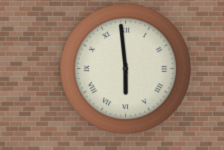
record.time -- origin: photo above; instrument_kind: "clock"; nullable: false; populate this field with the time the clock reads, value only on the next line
5:59
